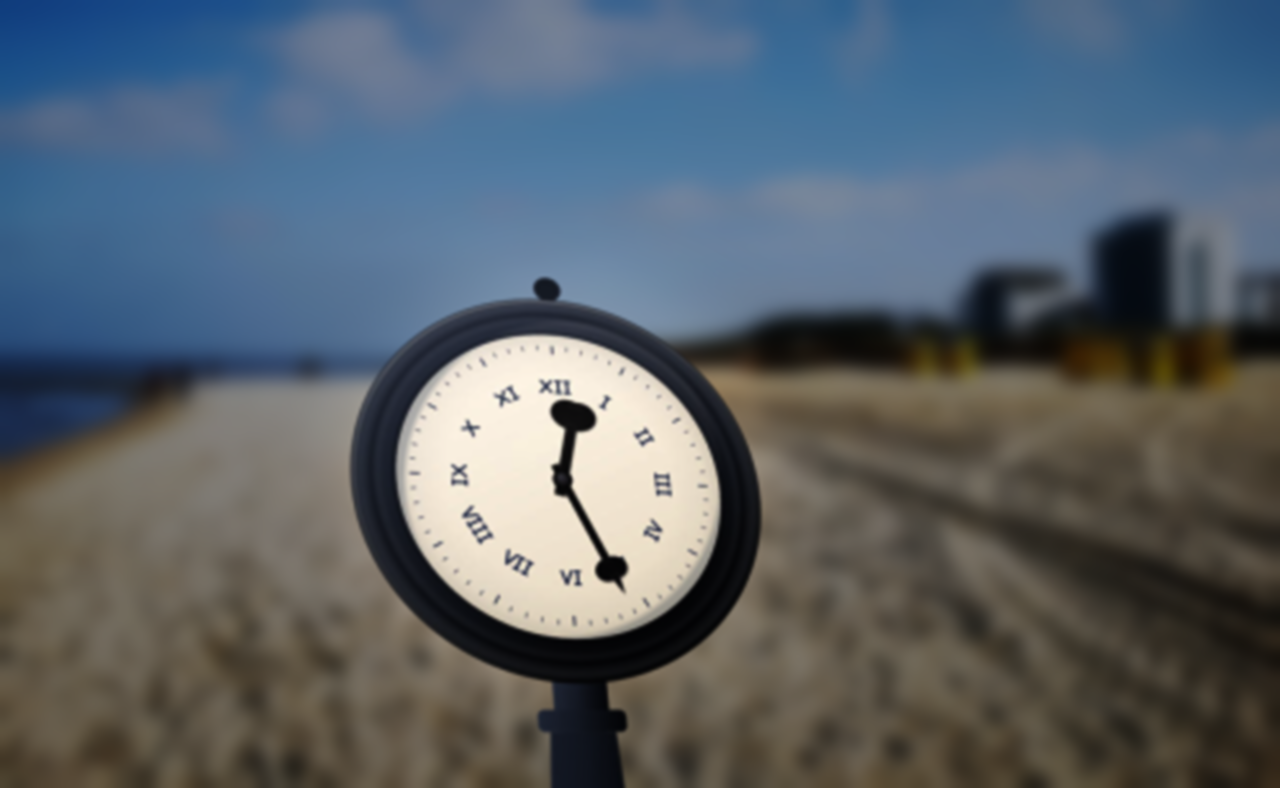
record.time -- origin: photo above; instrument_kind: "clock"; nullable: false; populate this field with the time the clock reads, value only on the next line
12:26
